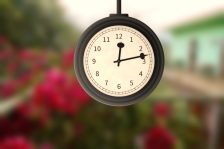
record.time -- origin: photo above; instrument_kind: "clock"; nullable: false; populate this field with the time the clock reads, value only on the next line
12:13
